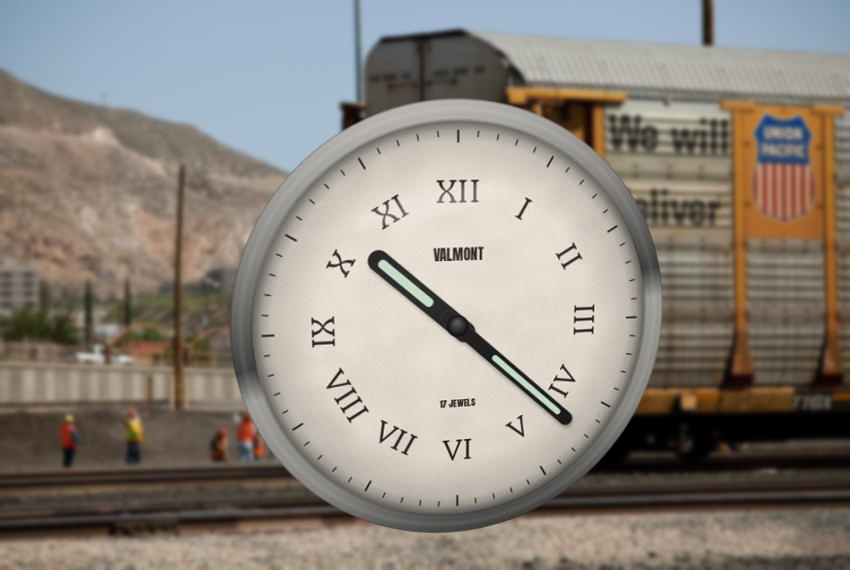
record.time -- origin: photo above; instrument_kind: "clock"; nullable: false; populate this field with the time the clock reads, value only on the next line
10:22
